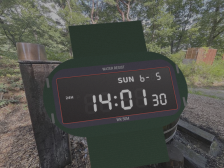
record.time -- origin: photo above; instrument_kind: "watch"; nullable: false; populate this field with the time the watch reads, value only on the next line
14:01:30
